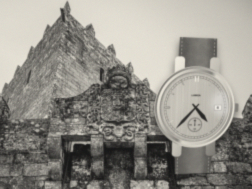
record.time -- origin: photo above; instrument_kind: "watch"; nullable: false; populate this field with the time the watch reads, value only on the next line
4:37
